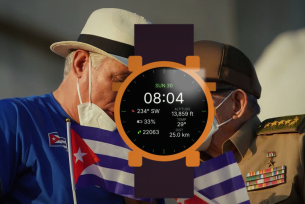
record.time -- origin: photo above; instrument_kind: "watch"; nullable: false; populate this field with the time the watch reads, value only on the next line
8:04
